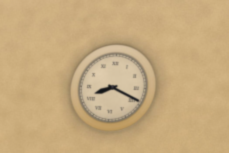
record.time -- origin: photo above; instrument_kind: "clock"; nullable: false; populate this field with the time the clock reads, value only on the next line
8:19
